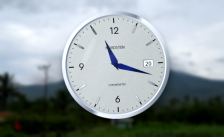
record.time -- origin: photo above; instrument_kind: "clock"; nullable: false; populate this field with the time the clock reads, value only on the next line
11:18
